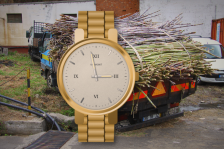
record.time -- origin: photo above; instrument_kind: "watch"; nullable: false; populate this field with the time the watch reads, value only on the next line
2:58
